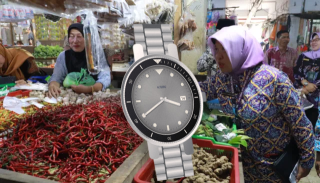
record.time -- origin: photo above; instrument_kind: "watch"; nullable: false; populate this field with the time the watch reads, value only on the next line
3:40
